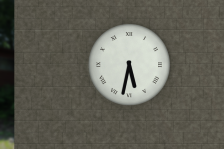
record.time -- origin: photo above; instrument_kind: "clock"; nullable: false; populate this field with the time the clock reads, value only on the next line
5:32
